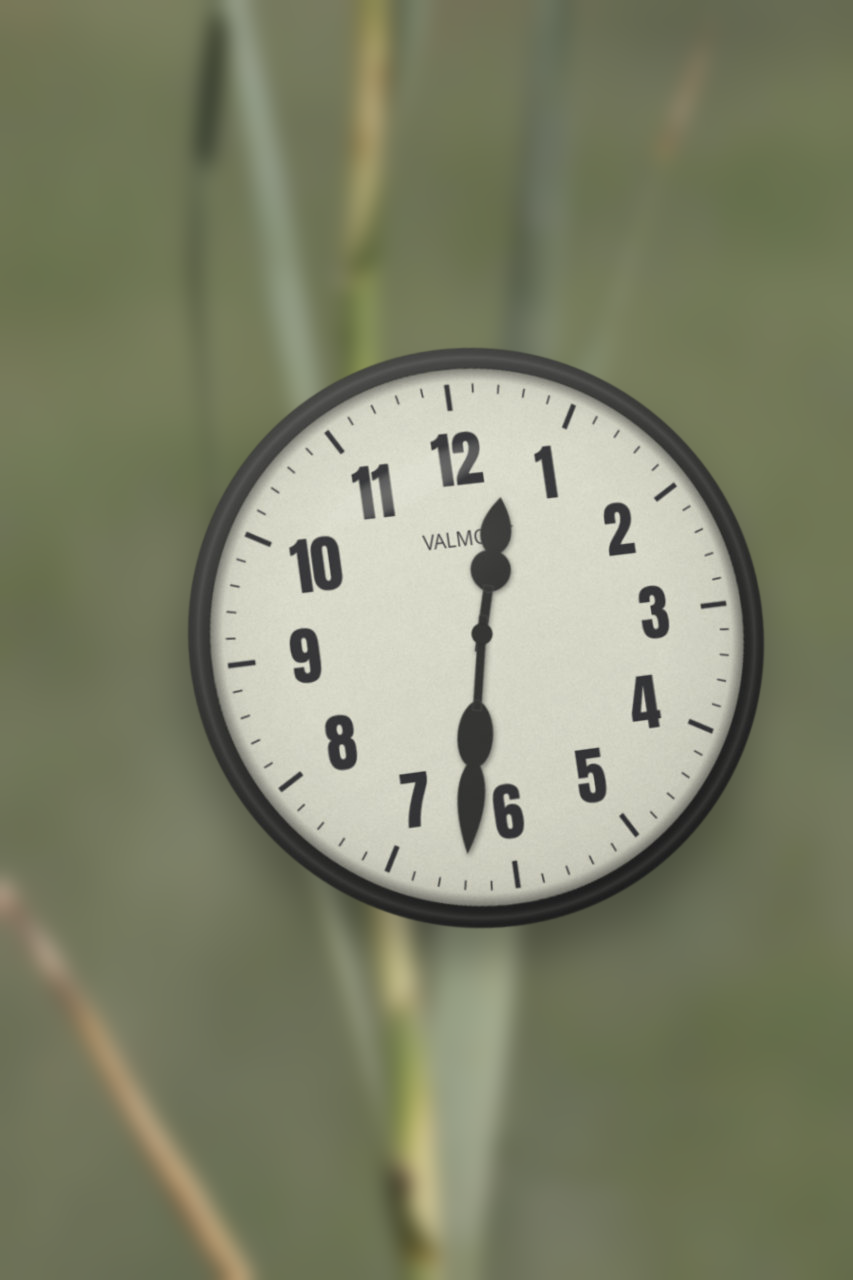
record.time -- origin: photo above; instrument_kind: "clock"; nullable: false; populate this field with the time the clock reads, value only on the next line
12:32
